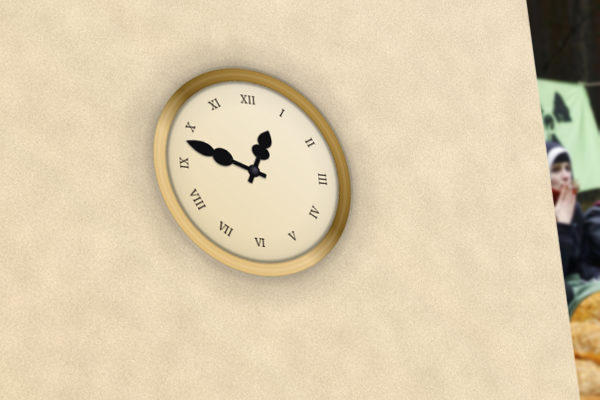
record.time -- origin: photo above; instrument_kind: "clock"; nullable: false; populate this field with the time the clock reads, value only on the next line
12:48
